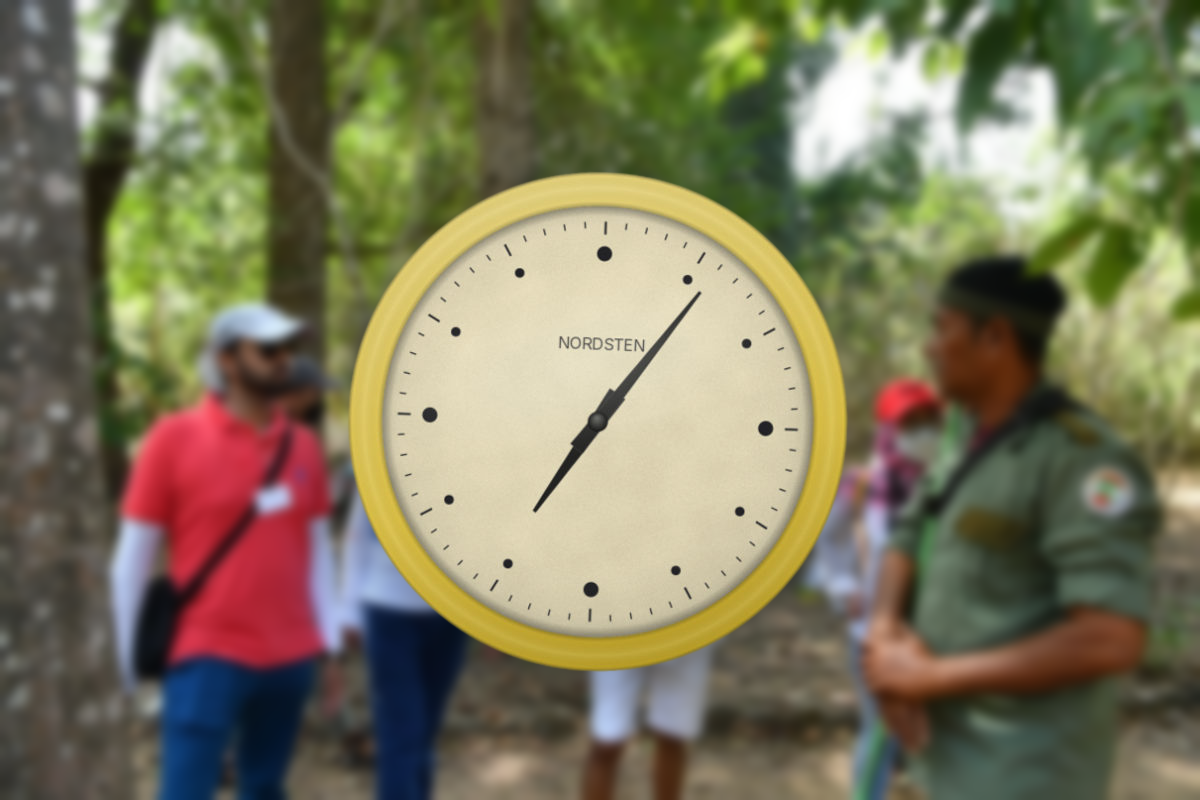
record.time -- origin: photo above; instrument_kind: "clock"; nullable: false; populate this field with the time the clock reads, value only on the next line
7:06
